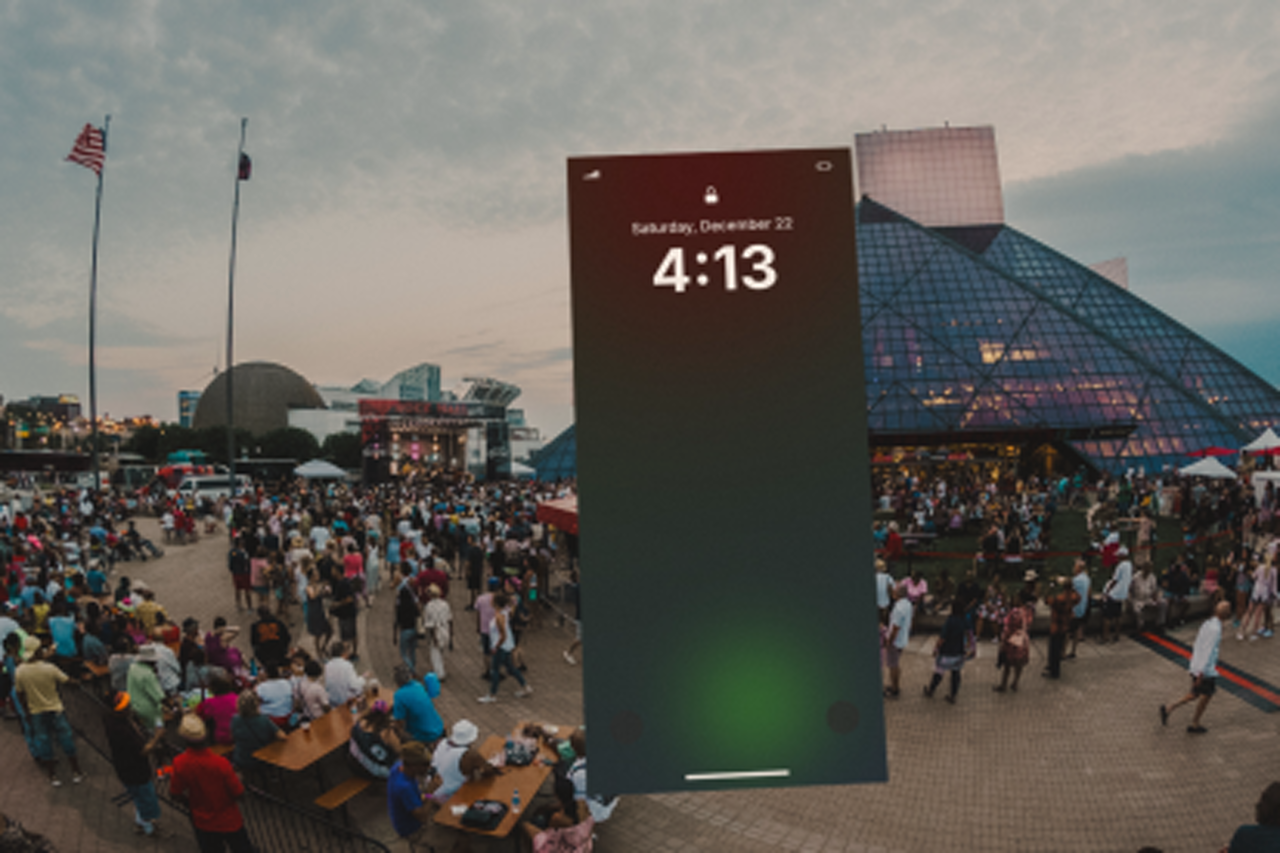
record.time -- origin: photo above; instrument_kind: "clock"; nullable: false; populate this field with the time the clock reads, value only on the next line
4:13
